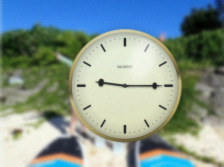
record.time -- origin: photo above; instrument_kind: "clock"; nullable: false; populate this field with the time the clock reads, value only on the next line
9:15
